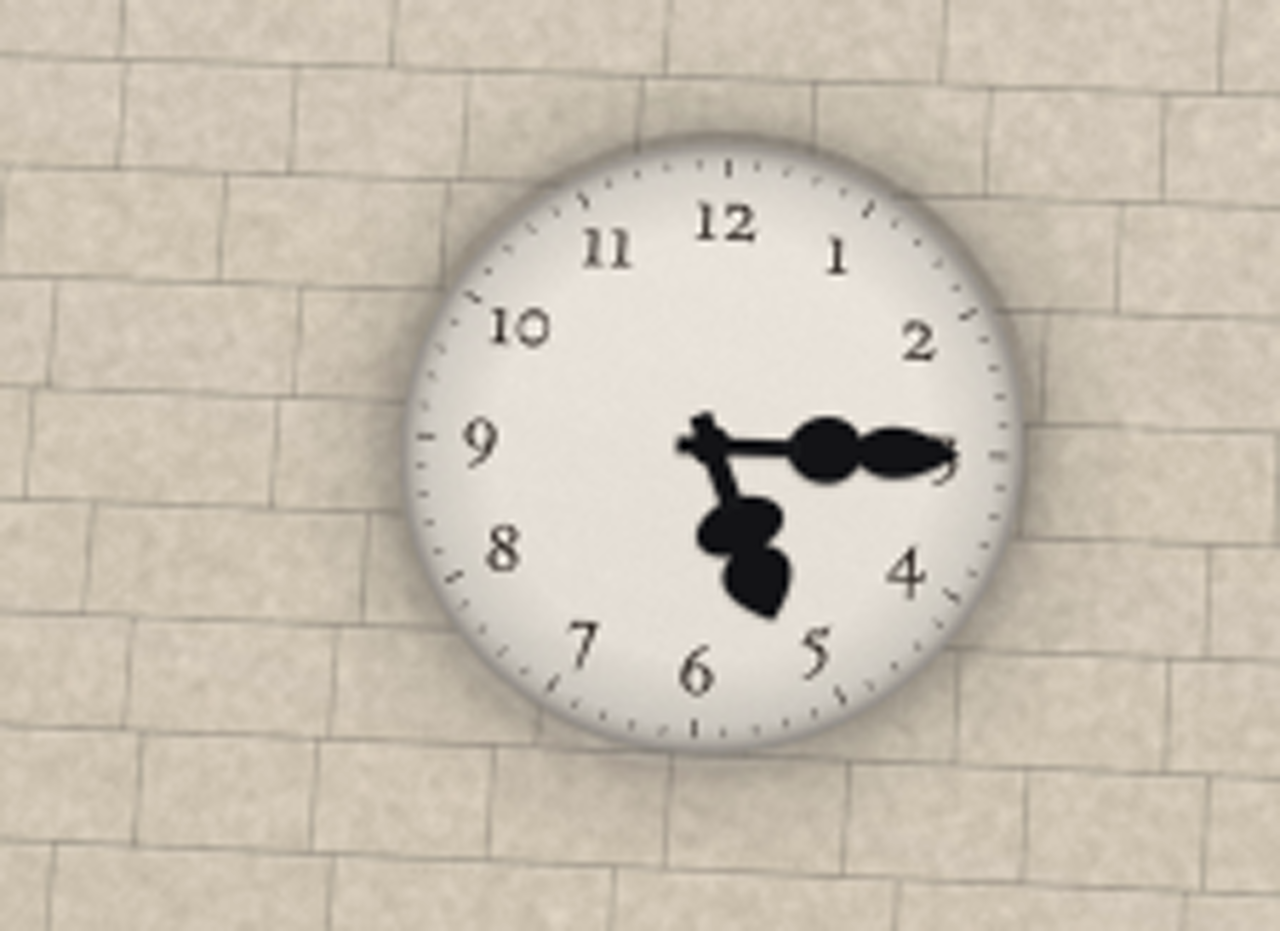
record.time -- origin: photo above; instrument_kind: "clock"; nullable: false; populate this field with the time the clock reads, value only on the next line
5:15
